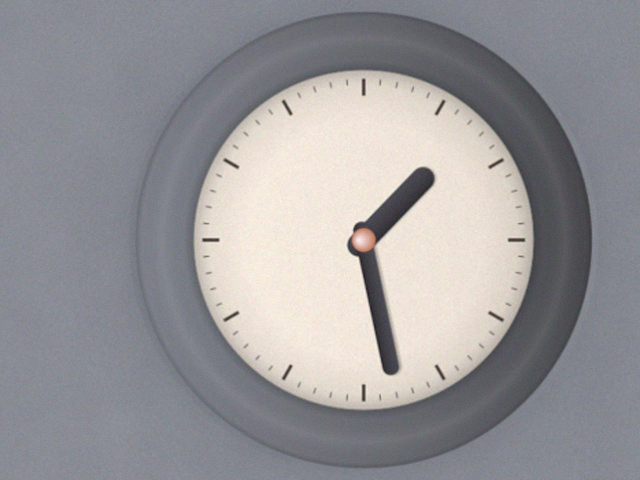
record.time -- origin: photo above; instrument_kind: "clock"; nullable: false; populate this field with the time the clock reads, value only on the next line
1:28
